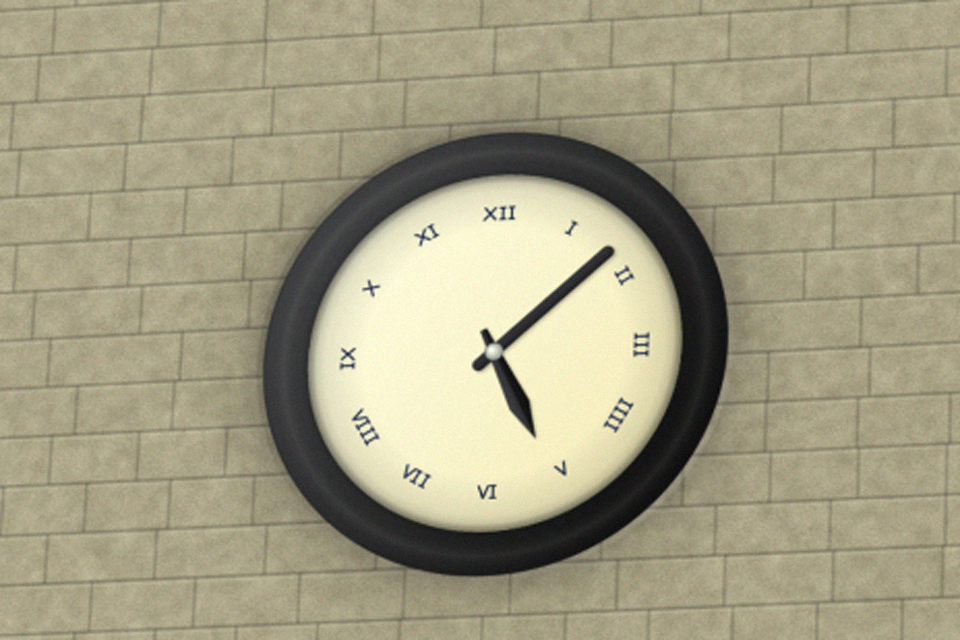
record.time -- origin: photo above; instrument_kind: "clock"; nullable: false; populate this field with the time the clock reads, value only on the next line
5:08
